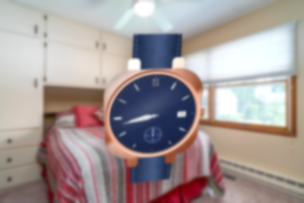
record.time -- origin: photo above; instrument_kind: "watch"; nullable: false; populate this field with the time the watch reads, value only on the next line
8:43
